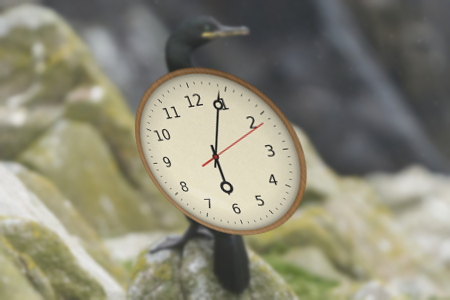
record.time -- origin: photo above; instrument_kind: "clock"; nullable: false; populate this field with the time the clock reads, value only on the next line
6:04:11
